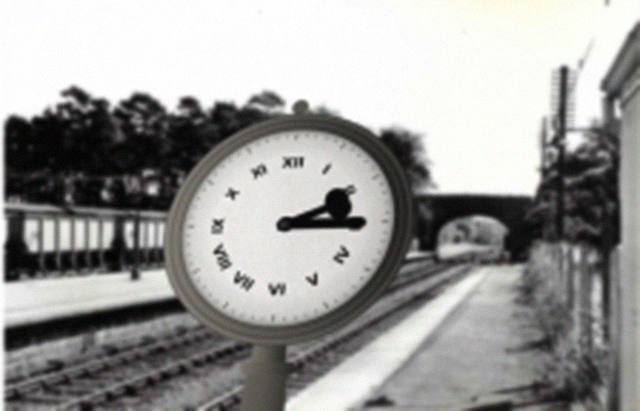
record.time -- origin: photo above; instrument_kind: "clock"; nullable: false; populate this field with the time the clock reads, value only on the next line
2:15
